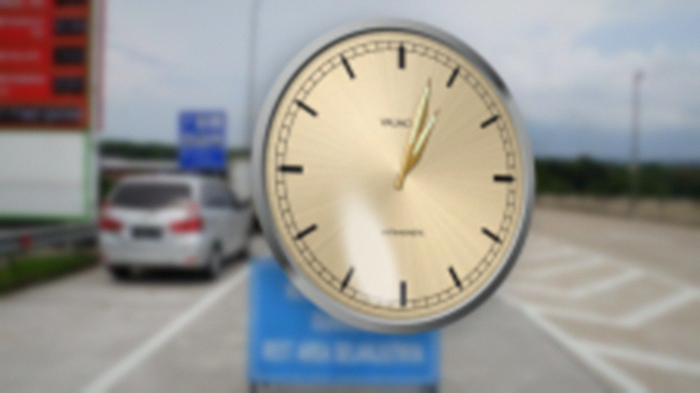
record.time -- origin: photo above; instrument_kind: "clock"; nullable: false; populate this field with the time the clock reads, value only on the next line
1:03
